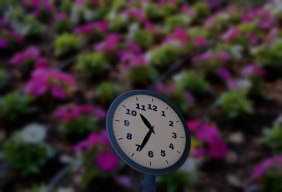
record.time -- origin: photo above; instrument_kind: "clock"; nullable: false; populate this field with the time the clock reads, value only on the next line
10:34
